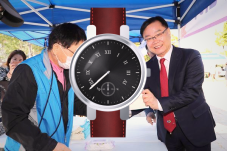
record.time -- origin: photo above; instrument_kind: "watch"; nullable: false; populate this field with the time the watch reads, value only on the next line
7:38
